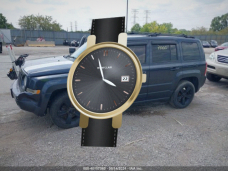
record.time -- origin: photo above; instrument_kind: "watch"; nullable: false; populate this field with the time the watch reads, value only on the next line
3:57
